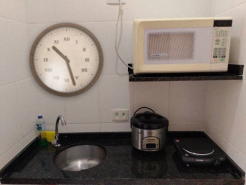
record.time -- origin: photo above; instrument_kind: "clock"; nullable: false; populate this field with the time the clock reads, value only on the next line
10:27
